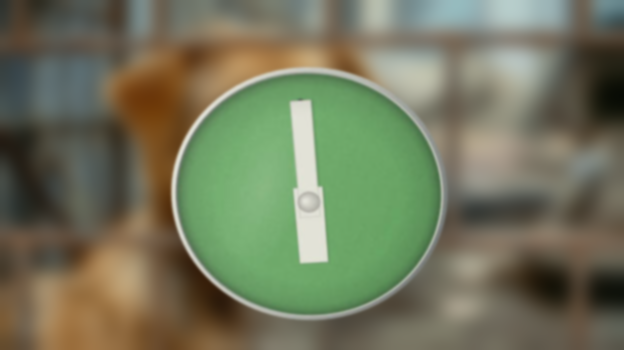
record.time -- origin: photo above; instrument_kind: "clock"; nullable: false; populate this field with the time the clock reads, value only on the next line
6:00
